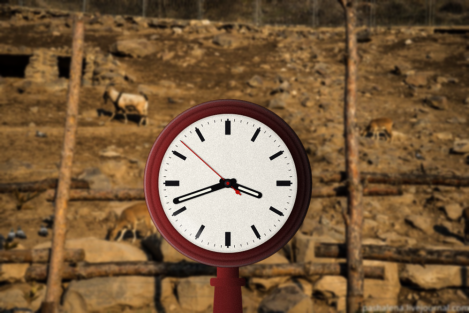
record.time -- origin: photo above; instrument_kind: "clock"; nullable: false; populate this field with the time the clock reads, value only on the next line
3:41:52
